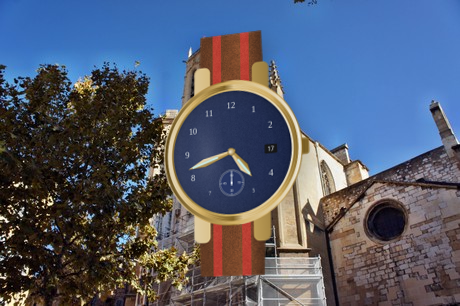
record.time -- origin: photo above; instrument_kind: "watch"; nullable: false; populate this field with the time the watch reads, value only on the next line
4:42
